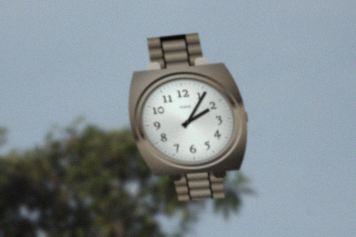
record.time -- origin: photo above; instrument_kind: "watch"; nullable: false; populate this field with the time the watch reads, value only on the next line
2:06
